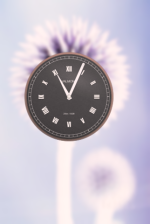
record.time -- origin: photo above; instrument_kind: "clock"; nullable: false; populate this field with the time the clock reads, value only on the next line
11:04
